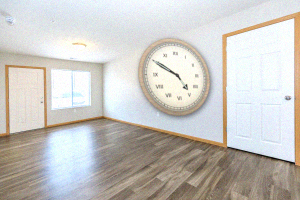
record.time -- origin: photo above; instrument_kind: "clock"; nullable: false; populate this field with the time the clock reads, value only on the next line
4:50
